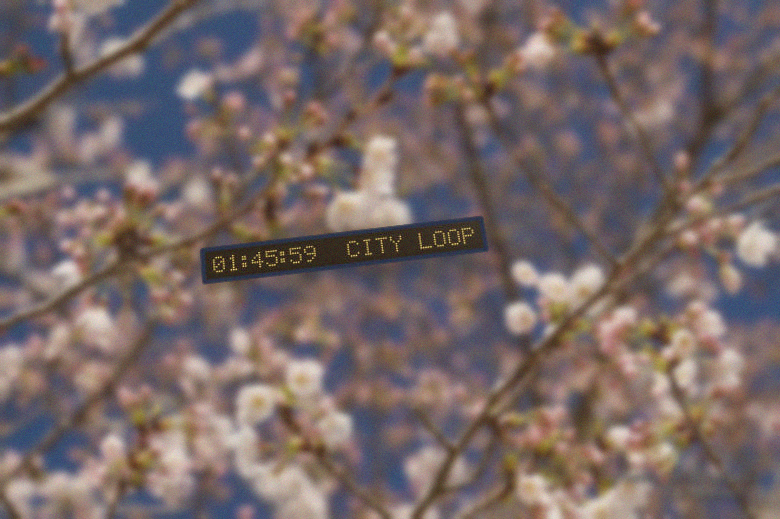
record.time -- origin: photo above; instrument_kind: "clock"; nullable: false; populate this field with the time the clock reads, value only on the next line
1:45:59
